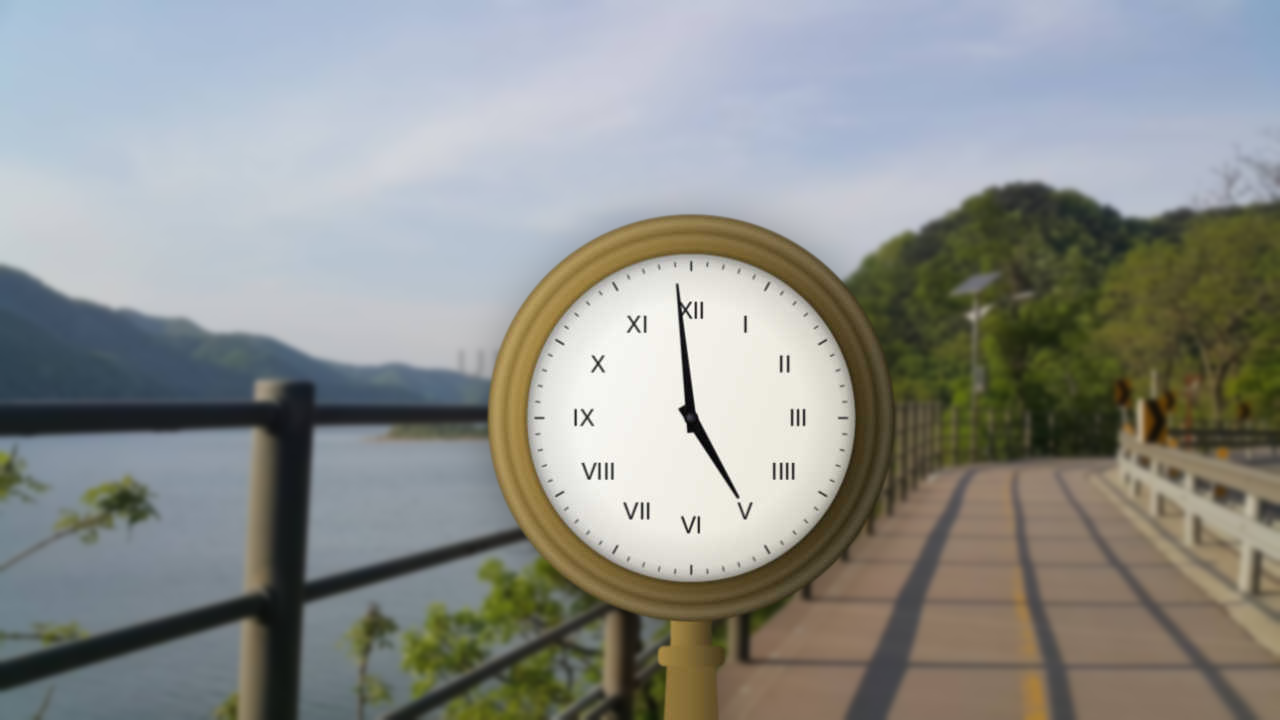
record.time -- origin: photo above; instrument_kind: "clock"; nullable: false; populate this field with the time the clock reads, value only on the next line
4:59
